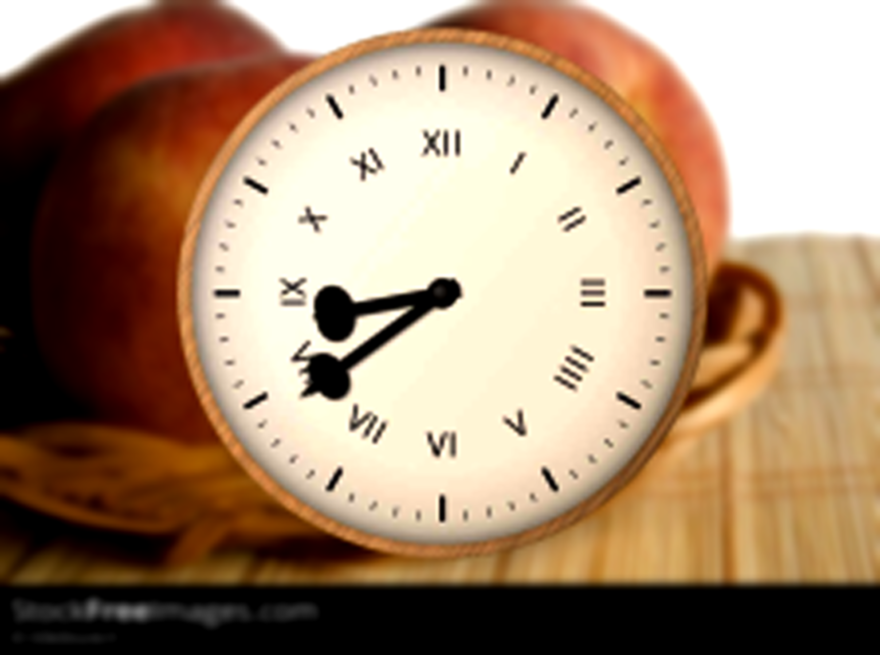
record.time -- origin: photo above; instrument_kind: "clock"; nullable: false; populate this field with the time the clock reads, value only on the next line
8:39
